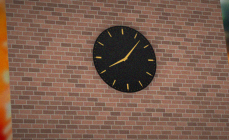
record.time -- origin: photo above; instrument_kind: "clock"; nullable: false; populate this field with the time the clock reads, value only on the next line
8:07
